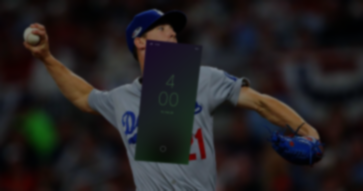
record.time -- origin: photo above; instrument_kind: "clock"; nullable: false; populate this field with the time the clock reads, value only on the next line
4:00
